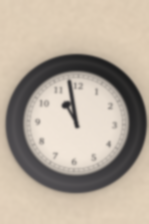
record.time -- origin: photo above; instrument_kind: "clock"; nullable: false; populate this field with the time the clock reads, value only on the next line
10:58
